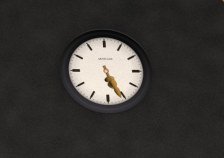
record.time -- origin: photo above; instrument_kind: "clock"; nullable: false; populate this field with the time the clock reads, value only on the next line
5:26
